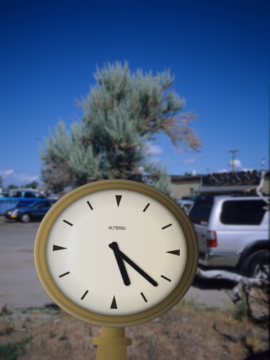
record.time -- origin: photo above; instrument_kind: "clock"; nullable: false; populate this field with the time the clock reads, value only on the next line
5:22
